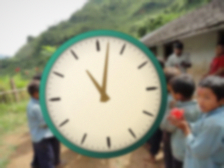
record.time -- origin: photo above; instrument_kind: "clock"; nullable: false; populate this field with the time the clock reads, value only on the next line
11:02
